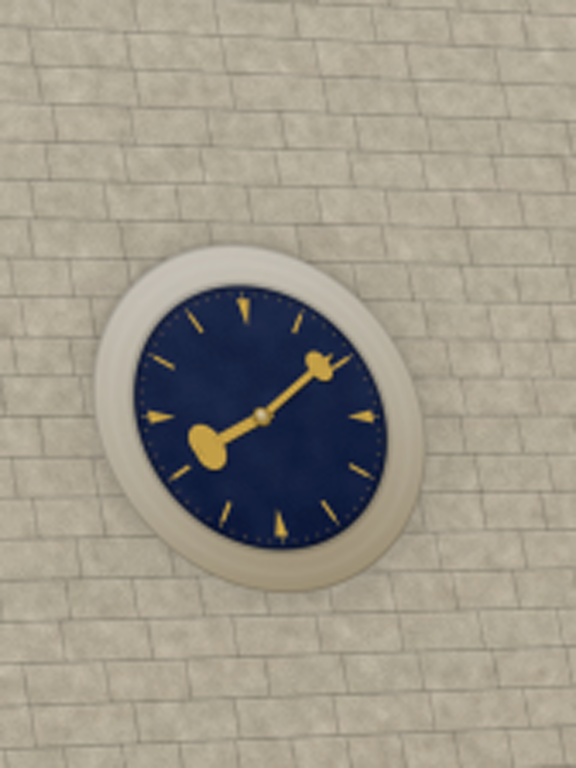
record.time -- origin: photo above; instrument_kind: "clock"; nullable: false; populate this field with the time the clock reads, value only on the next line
8:09
